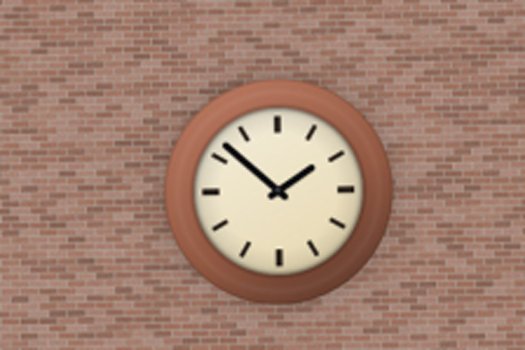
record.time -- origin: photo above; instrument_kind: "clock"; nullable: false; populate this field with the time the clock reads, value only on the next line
1:52
